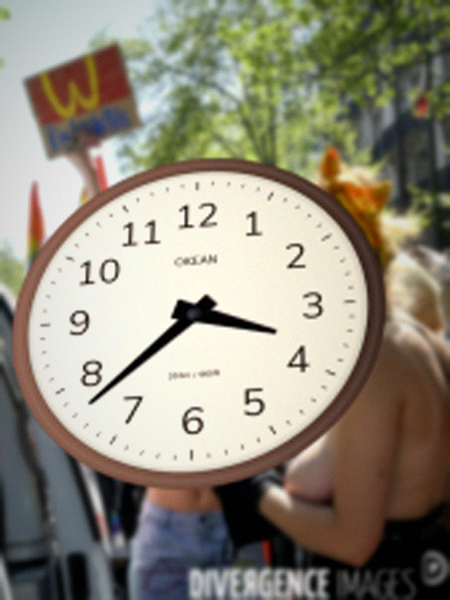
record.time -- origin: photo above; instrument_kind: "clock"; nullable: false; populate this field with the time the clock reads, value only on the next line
3:38
